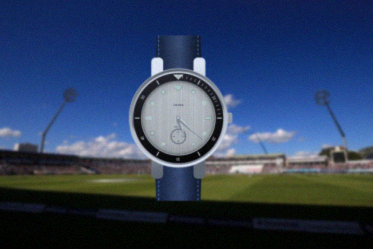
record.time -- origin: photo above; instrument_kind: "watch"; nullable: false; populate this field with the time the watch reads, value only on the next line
5:22
